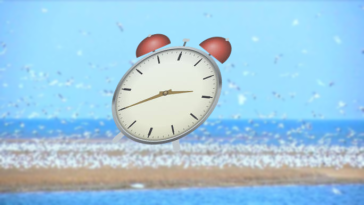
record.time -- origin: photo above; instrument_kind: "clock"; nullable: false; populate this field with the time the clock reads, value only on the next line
2:40
